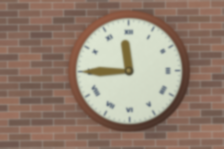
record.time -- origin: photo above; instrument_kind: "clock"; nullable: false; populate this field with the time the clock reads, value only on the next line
11:45
